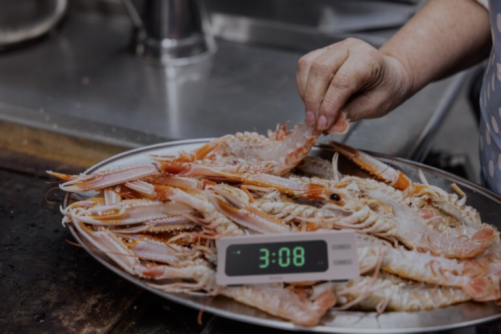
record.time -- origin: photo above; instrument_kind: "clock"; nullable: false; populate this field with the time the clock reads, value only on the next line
3:08
